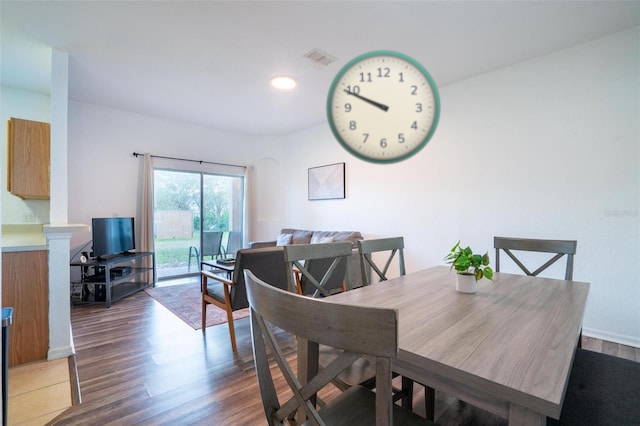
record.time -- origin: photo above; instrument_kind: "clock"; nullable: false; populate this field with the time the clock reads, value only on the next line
9:49
